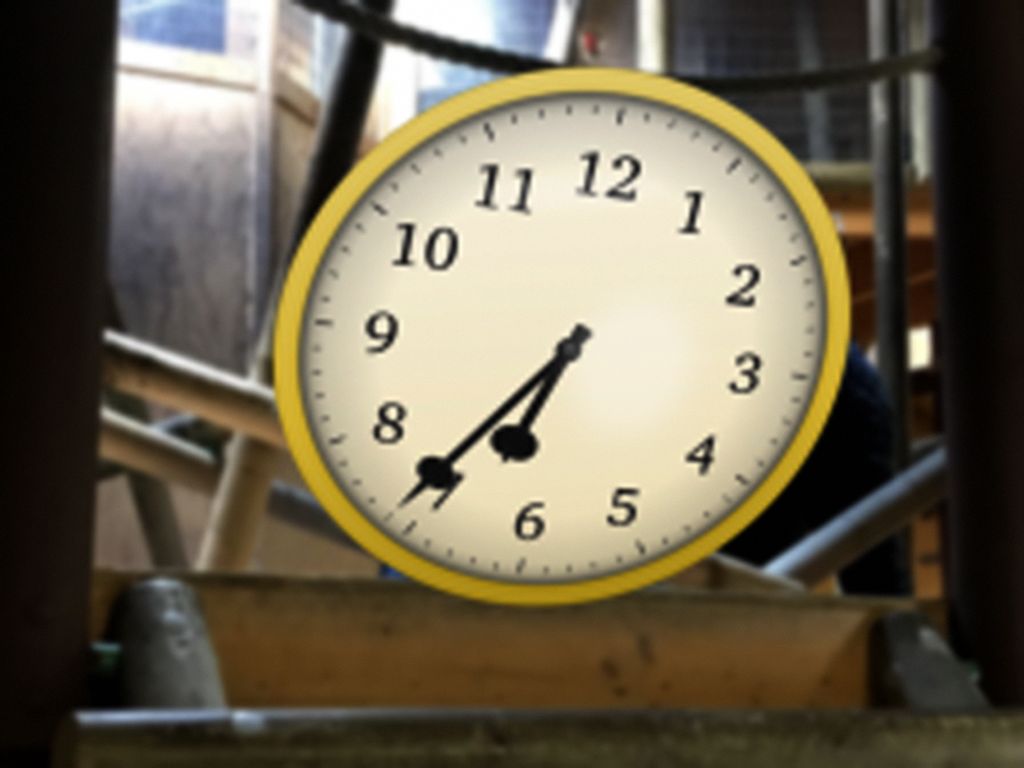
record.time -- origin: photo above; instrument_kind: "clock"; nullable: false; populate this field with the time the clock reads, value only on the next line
6:36
